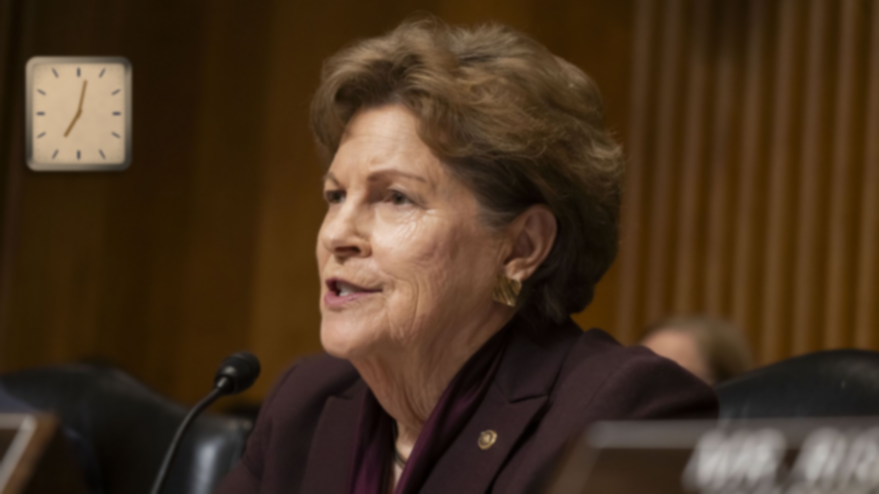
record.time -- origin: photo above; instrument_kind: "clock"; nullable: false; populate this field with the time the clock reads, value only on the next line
7:02
